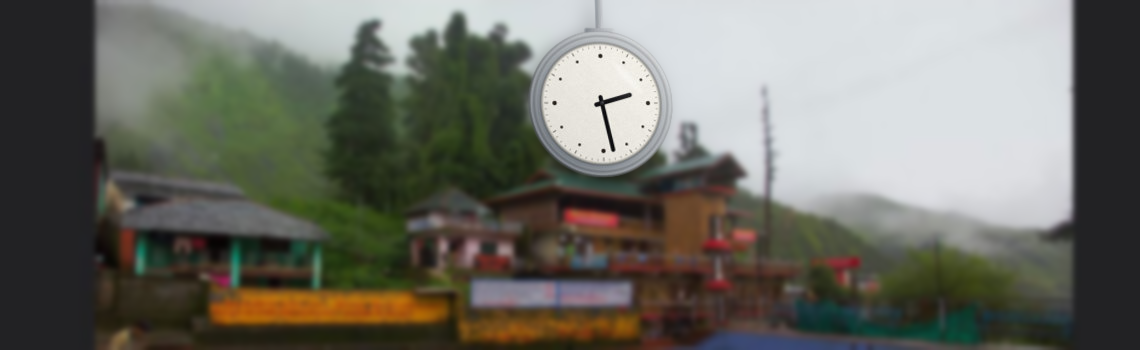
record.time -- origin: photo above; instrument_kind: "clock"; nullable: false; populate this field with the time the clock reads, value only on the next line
2:28
